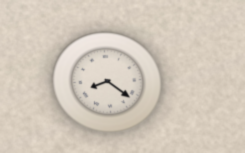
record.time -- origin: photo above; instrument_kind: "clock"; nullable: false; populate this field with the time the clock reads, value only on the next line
8:22
